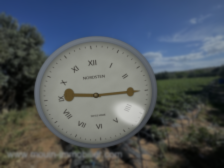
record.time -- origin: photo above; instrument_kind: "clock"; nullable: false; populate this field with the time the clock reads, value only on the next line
9:15
